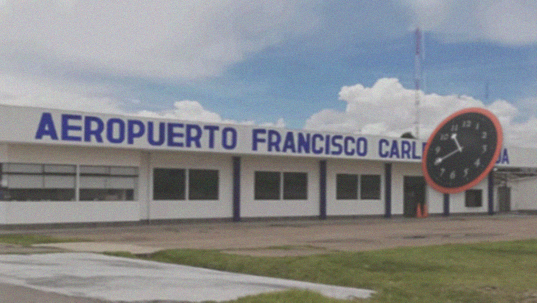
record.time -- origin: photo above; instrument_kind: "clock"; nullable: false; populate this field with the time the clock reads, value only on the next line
10:40
